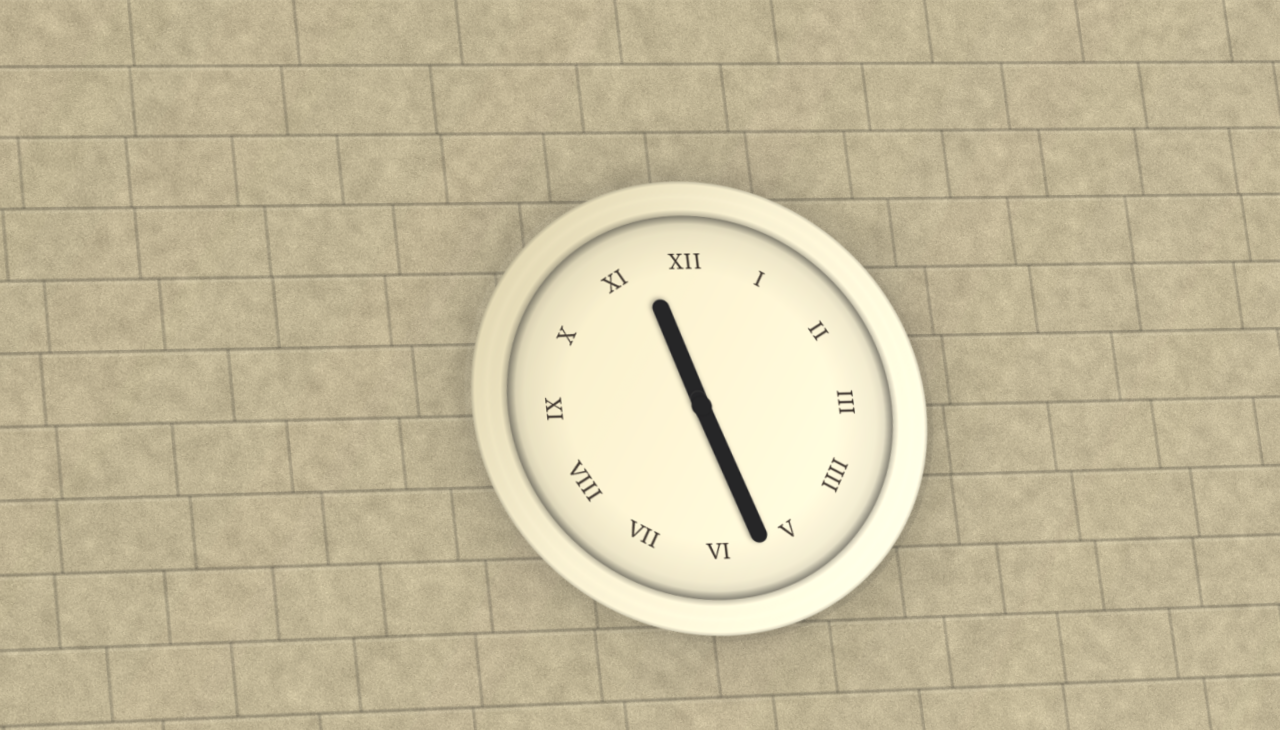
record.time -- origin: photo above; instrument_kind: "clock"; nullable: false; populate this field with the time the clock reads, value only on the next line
11:27
